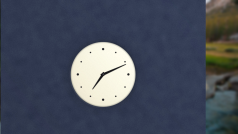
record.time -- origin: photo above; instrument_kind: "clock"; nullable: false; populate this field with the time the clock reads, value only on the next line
7:11
